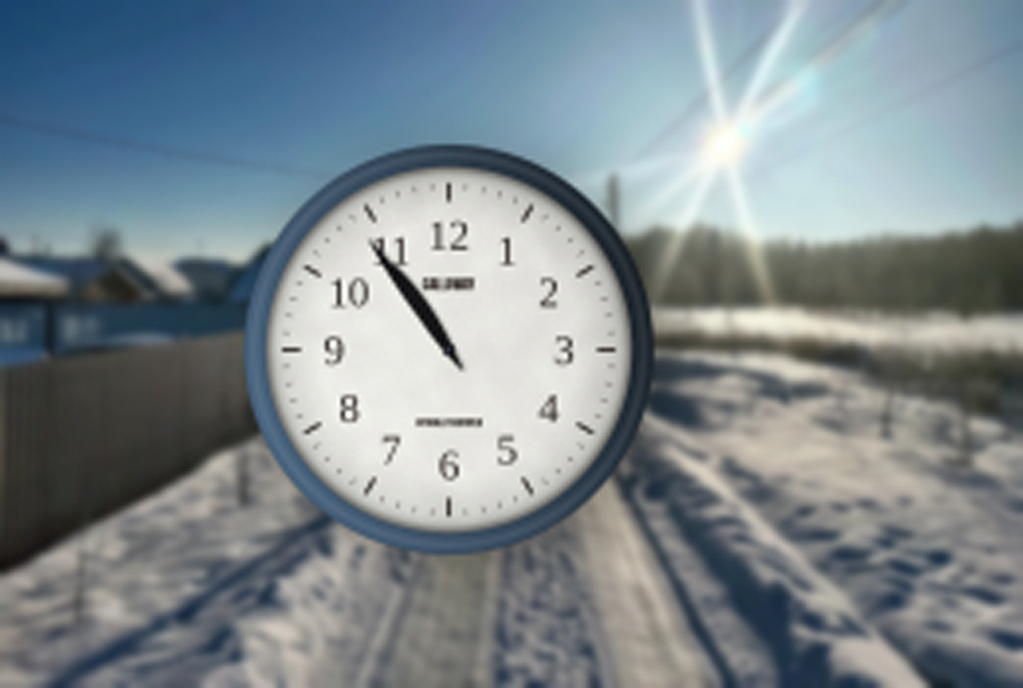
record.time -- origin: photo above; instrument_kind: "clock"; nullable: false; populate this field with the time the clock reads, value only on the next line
10:54
